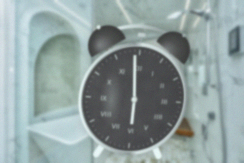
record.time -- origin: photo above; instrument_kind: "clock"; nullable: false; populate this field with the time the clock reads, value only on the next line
5:59
